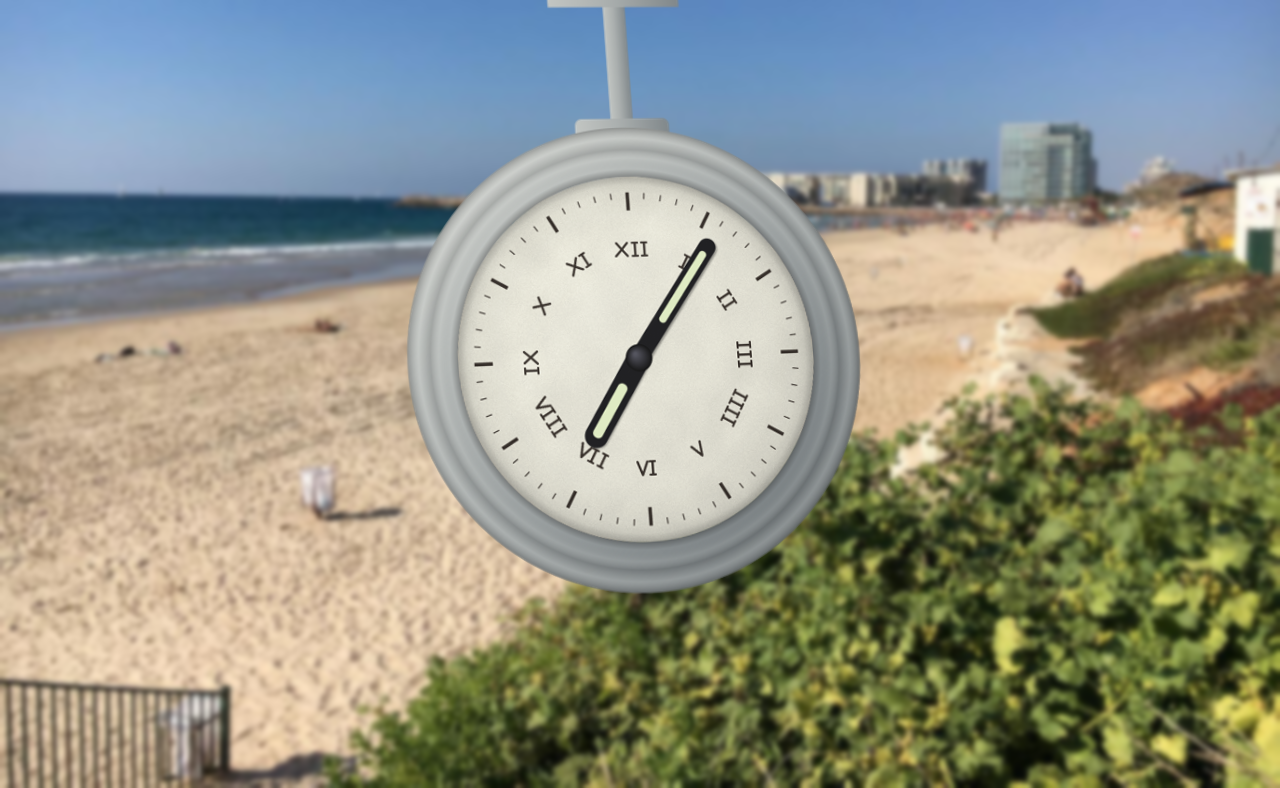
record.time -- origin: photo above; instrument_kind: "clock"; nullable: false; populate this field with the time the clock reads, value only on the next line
7:06
